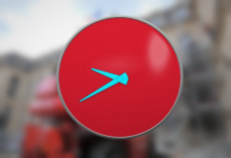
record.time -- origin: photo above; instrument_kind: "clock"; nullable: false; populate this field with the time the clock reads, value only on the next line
9:40
